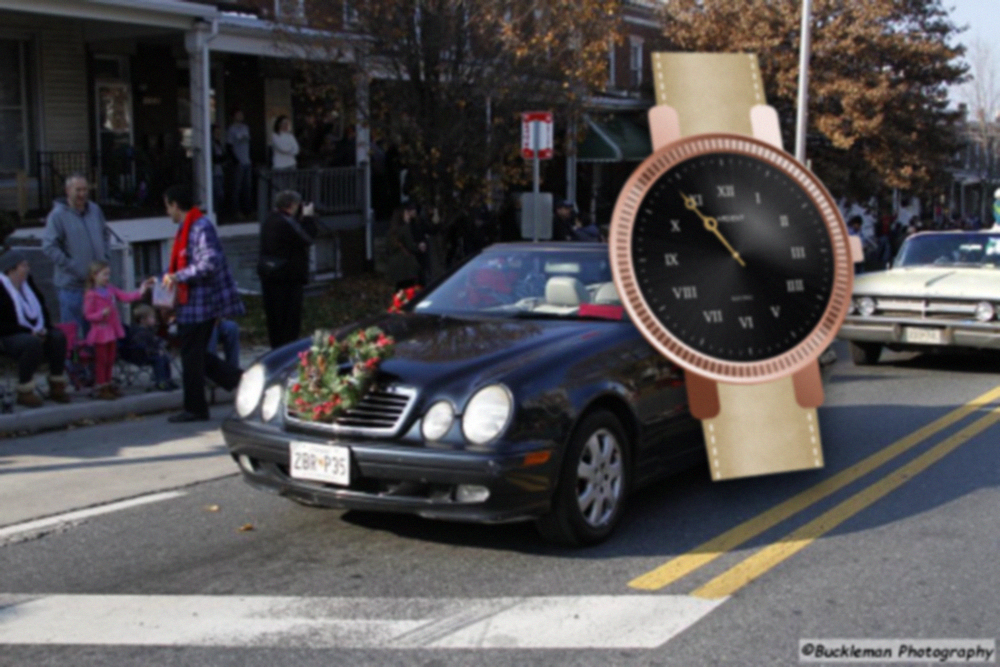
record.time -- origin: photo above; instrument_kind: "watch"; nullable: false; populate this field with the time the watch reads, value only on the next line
10:54
